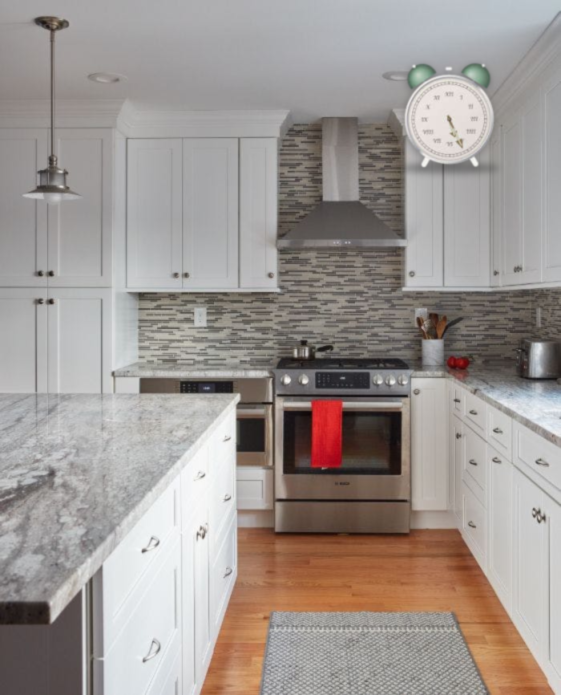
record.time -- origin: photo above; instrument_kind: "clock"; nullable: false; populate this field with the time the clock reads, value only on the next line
5:26
